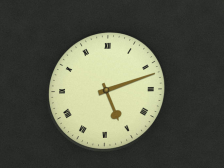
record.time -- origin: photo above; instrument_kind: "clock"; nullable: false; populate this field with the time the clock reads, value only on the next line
5:12
